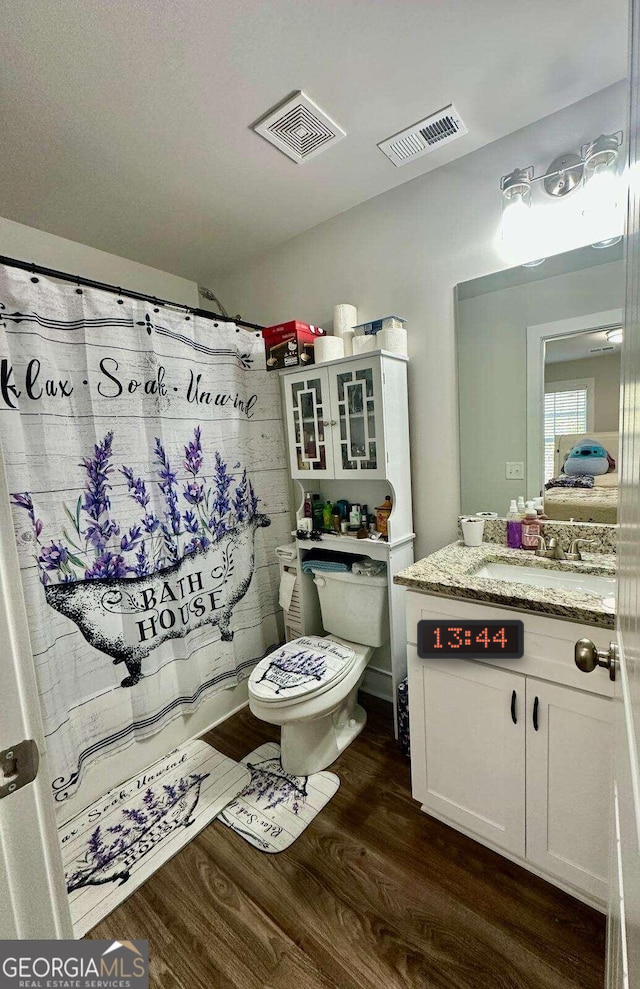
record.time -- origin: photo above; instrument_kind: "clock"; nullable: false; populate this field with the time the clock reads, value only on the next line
13:44
